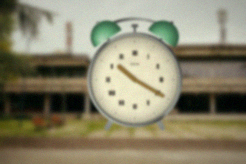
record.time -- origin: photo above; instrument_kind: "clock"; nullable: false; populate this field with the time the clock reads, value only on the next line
10:20
